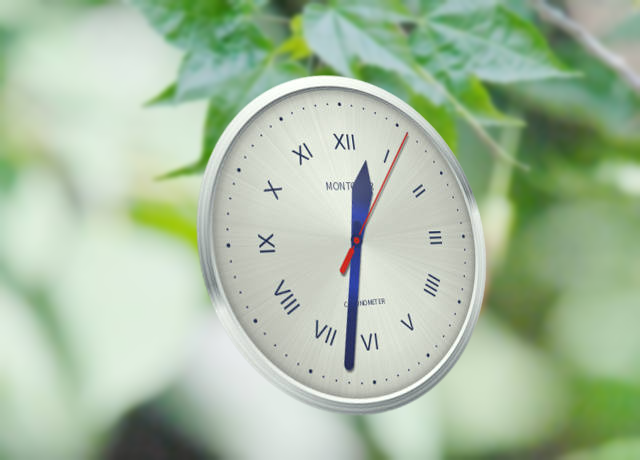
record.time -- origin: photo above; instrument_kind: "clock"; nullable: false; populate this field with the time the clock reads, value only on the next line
12:32:06
